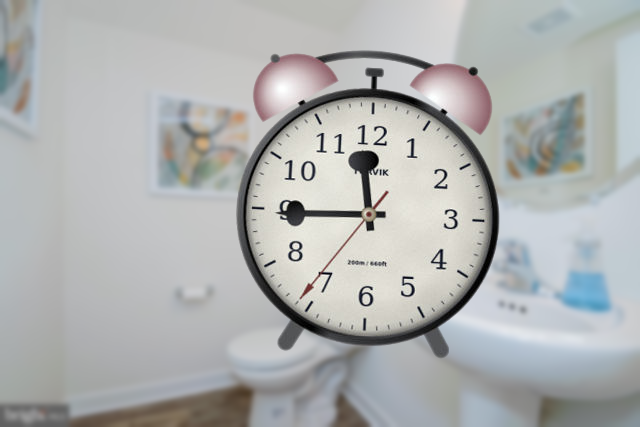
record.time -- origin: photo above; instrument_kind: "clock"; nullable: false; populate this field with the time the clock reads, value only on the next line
11:44:36
